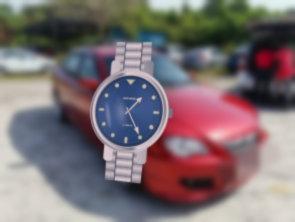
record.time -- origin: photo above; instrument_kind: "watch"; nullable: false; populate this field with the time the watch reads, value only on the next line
1:25
